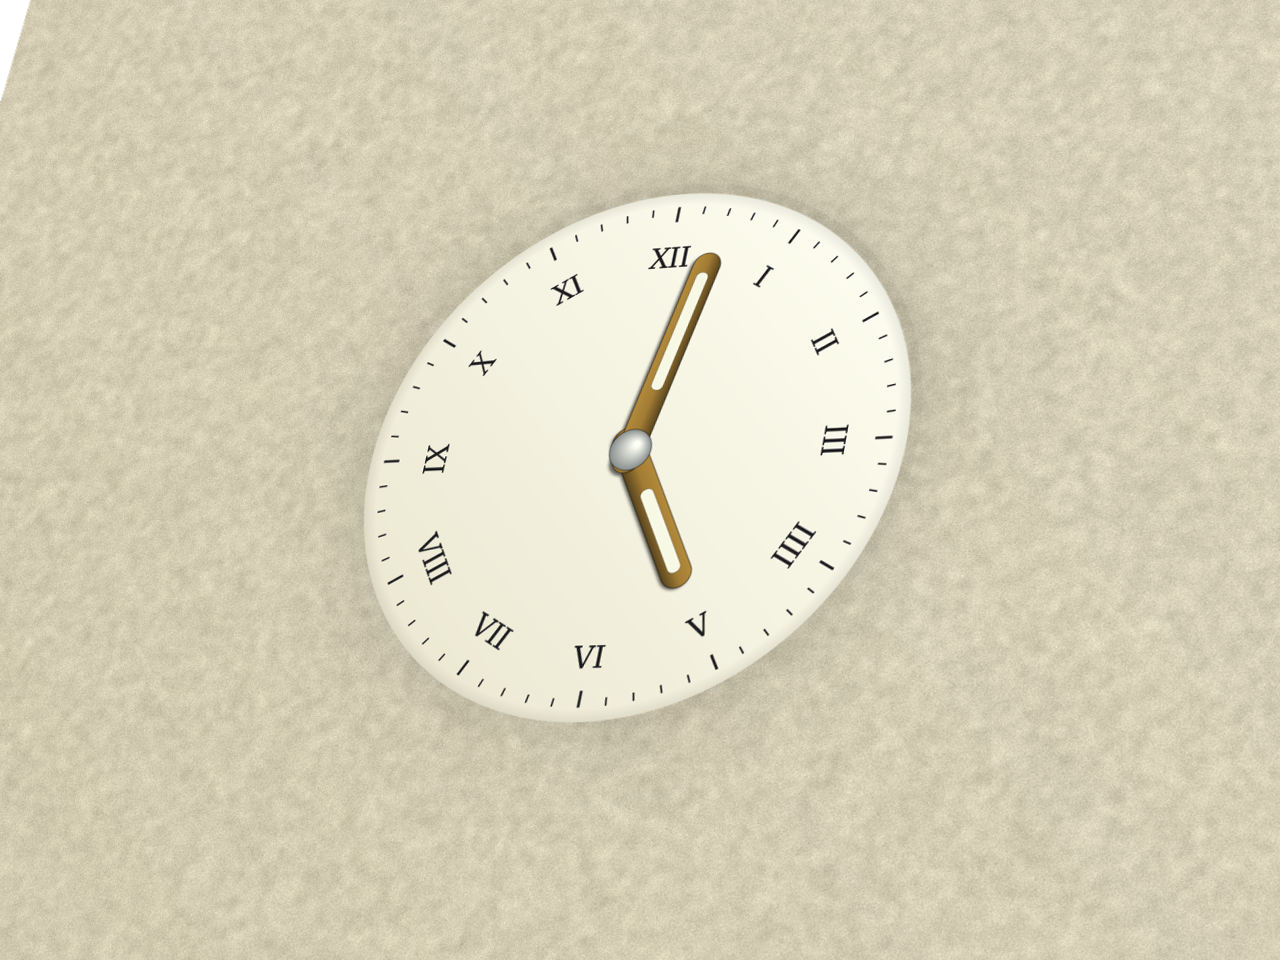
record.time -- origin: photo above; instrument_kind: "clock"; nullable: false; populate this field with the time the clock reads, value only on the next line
5:02
